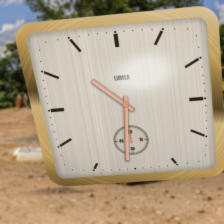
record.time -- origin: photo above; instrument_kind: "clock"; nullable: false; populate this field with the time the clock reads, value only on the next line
10:31
